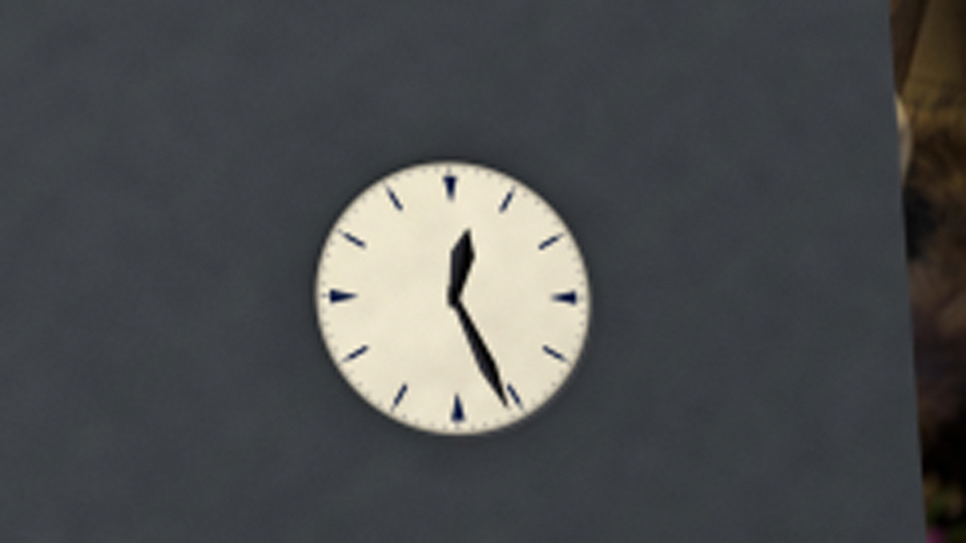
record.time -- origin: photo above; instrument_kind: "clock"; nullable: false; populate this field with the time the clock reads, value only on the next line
12:26
